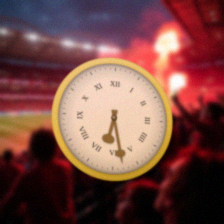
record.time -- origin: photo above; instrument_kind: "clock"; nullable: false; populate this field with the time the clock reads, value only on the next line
6:28
